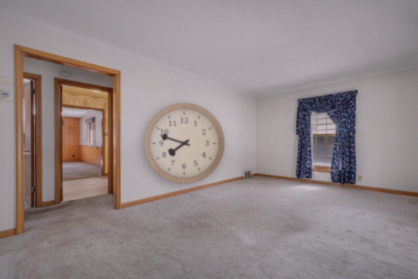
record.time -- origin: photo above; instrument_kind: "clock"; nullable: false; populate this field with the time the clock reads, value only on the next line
7:48
